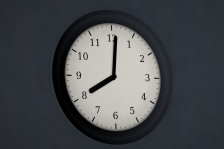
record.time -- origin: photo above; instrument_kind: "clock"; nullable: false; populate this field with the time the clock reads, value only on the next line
8:01
